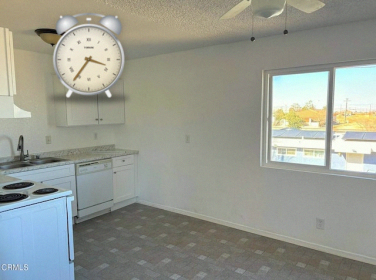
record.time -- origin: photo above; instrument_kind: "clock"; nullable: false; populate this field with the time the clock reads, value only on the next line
3:36
